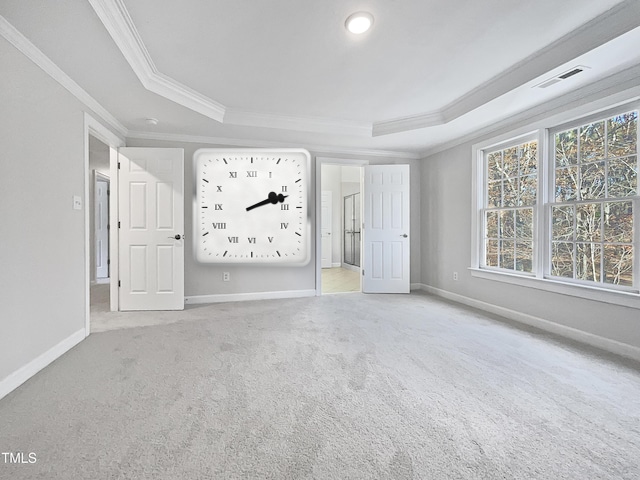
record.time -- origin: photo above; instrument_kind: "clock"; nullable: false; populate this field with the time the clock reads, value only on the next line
2:12
